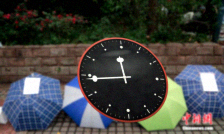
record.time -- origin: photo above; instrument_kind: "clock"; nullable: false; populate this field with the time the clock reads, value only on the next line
11:44
